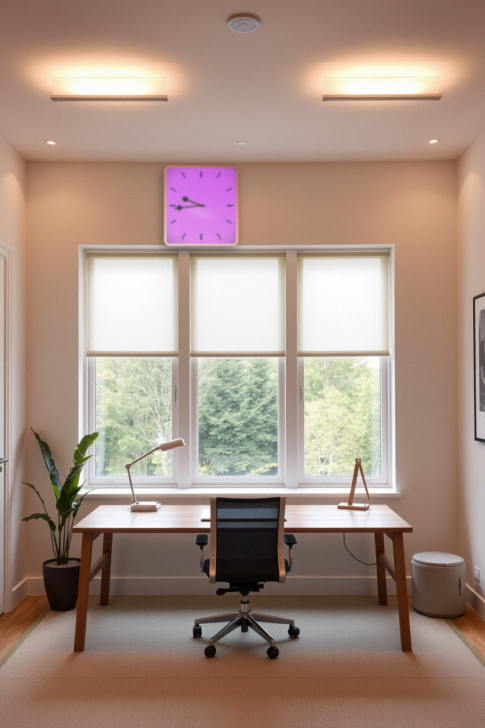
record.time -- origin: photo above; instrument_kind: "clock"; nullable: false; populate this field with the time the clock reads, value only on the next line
9:44
